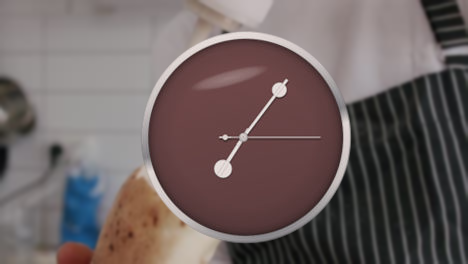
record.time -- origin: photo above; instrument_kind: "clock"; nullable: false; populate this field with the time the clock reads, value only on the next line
7:06:15
